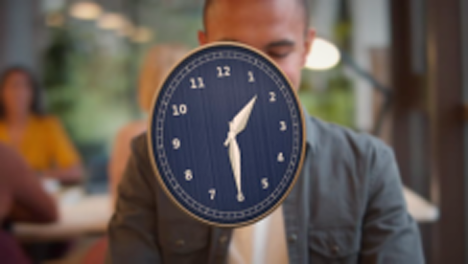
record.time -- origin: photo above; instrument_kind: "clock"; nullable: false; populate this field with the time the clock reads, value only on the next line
1:30
